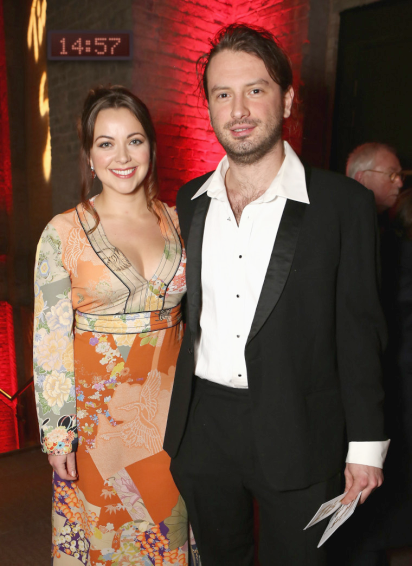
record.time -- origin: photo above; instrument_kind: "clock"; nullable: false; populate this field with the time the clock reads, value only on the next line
14:57
